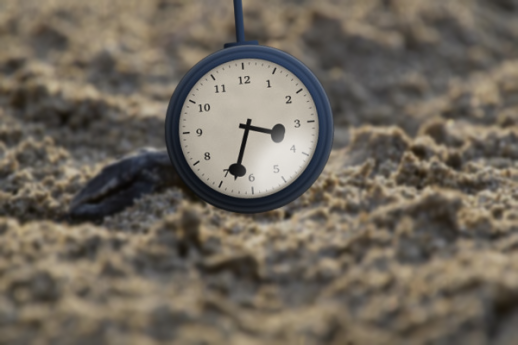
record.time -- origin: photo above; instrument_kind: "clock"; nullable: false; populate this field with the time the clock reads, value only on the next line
3:33
